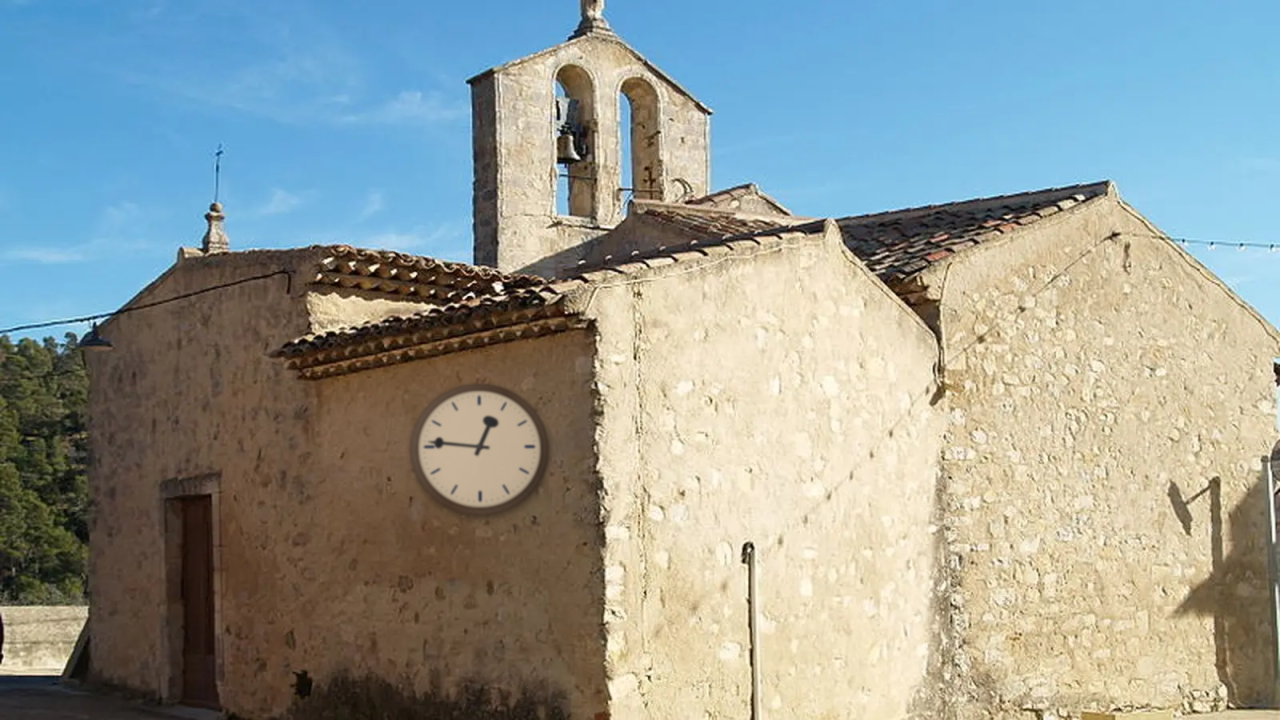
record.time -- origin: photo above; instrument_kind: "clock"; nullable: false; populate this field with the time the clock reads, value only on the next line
12:46
